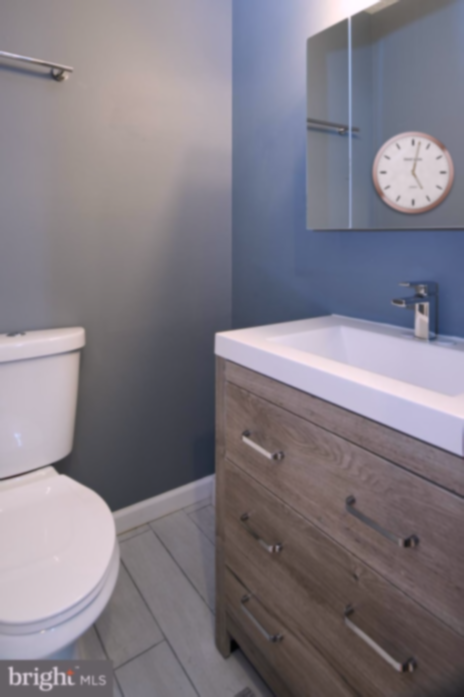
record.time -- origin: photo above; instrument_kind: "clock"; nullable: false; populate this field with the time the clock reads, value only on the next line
5:02
